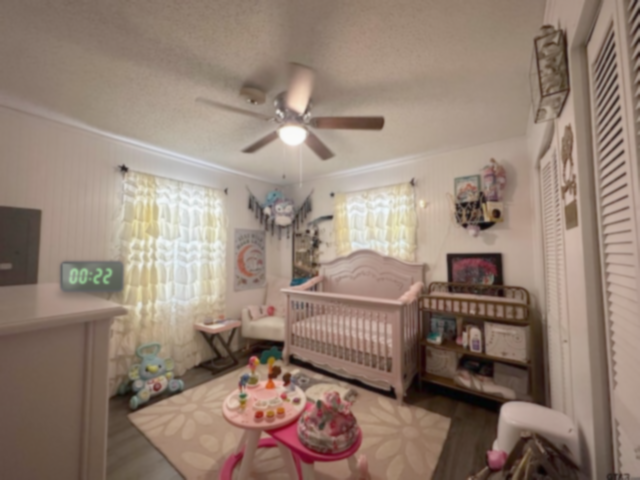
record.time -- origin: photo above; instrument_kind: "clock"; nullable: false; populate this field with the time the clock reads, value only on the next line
0:22
